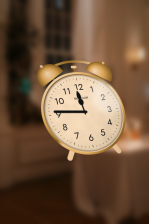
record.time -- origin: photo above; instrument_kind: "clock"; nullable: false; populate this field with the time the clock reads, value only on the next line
11:46
